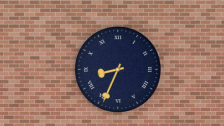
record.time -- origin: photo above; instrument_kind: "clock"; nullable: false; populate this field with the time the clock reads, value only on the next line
8:34
